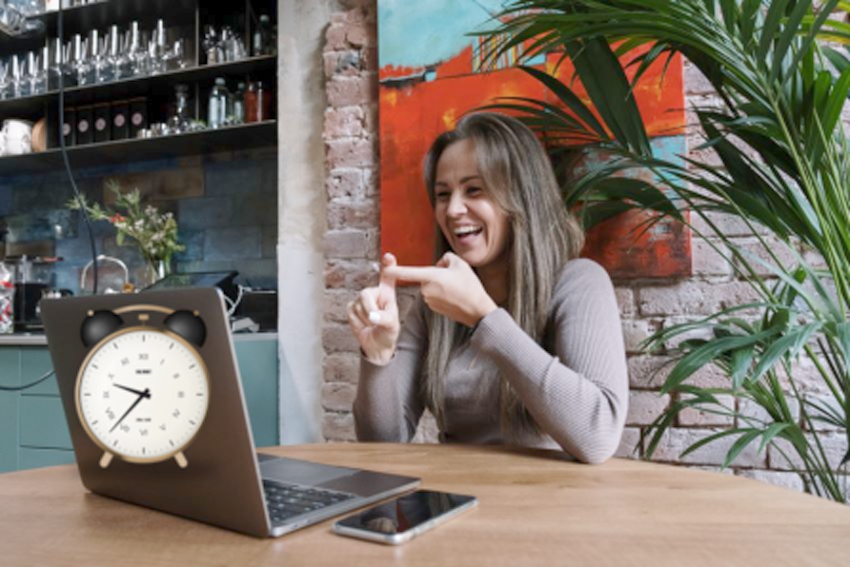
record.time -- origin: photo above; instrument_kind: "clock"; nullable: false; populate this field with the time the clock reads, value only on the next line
9:37
